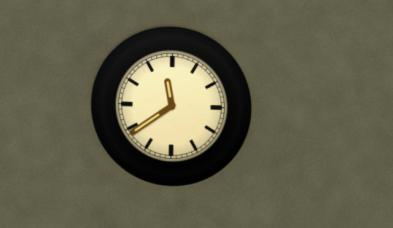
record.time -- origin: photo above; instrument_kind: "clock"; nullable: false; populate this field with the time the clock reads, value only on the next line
11:39
